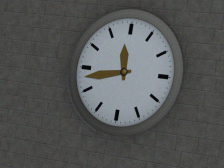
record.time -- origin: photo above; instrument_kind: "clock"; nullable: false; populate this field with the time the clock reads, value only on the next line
11:43
